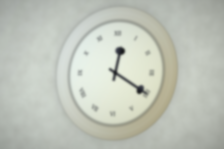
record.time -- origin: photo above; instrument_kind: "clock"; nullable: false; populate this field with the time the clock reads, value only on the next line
12:20
